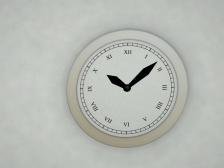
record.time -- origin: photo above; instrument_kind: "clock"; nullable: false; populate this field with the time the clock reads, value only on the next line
10:08
